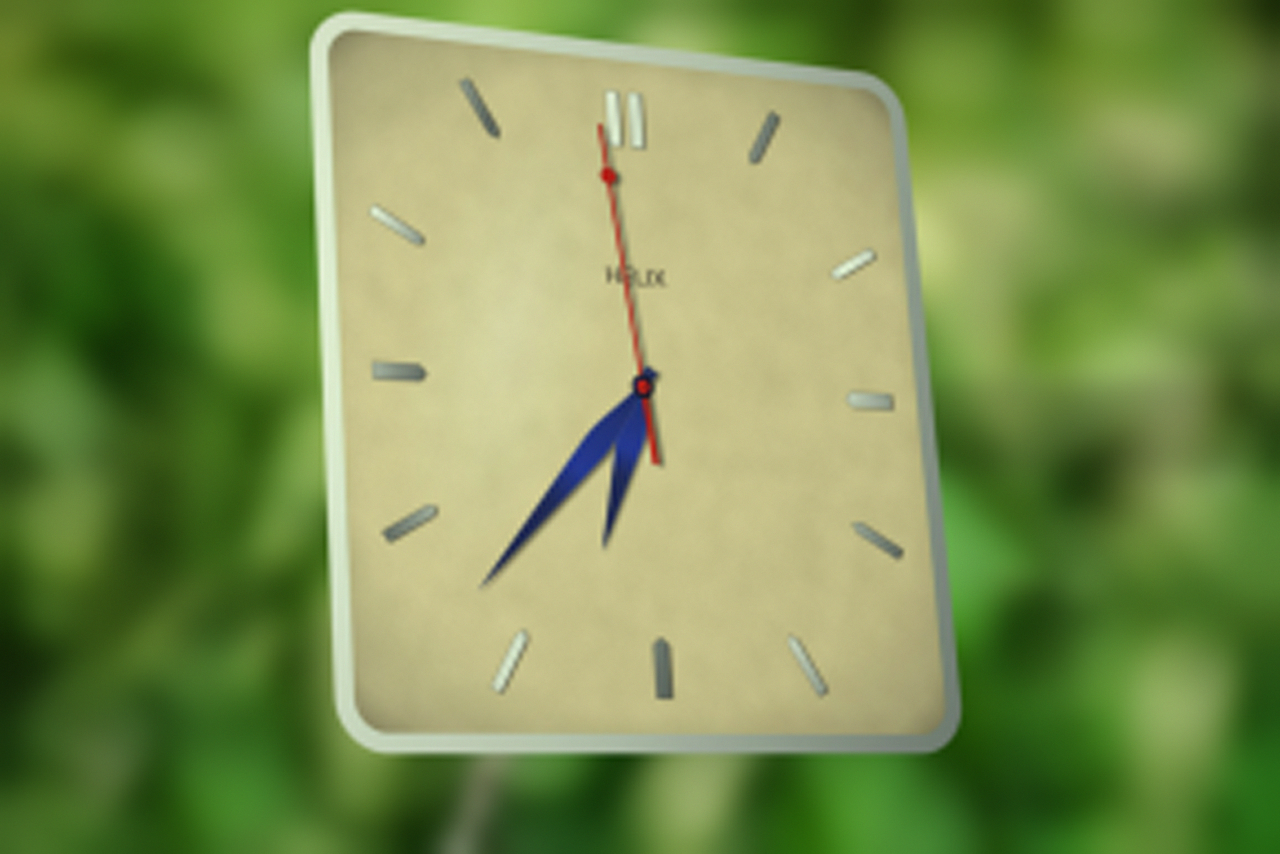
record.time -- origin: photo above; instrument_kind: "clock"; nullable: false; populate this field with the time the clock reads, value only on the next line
6:36:59
